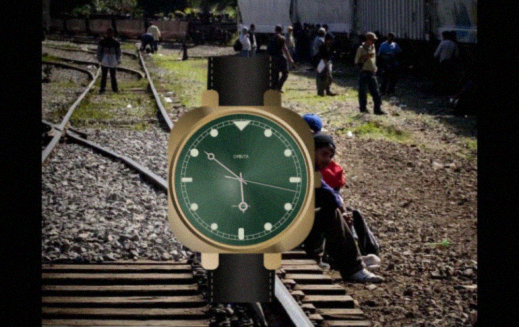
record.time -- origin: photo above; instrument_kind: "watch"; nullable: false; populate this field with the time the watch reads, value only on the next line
5:51:17
